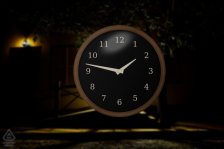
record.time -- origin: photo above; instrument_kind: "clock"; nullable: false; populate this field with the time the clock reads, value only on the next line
1:47
